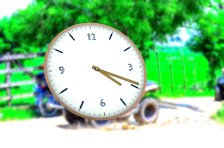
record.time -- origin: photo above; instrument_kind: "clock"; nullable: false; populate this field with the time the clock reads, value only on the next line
4:19
